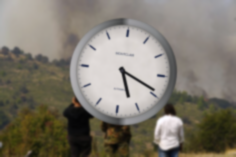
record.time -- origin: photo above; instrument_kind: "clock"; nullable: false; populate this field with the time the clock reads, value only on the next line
5:19
